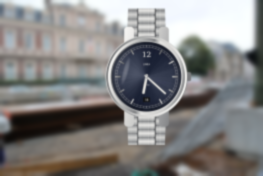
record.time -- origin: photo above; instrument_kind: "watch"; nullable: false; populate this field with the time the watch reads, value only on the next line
6:22
